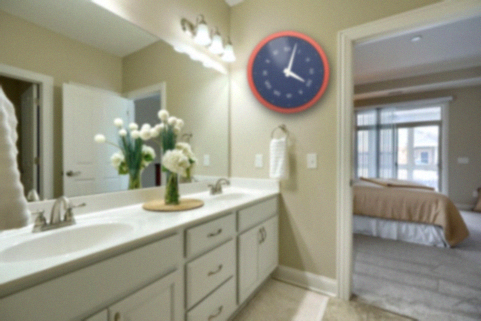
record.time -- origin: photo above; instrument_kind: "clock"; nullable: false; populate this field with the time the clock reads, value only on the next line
4:03
